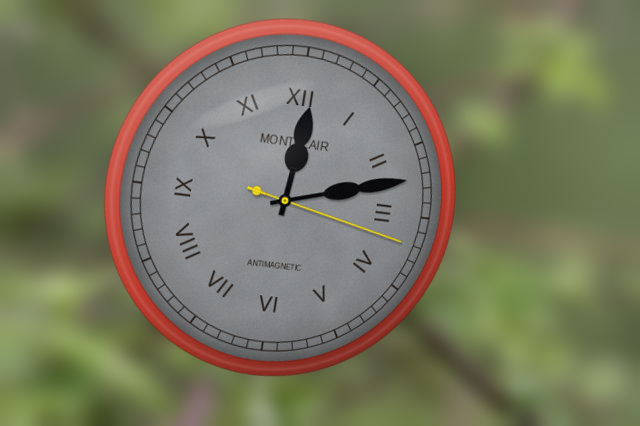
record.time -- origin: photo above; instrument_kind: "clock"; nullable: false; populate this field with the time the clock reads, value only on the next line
12:12:17
